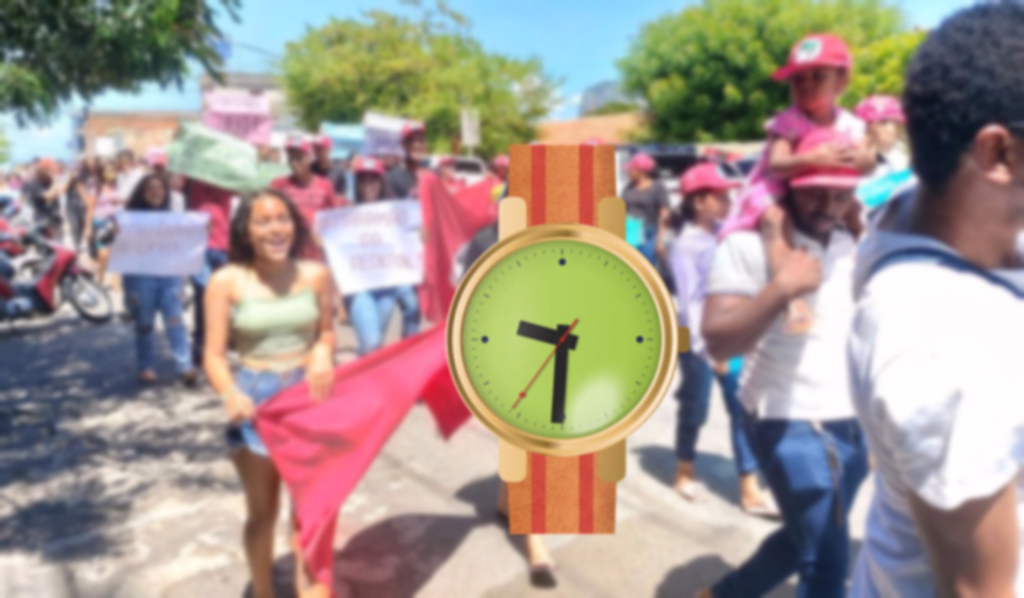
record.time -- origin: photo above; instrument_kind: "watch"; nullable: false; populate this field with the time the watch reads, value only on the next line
9:30:36
